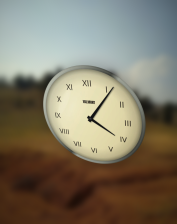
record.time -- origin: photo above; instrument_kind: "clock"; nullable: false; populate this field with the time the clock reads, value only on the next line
4:06
